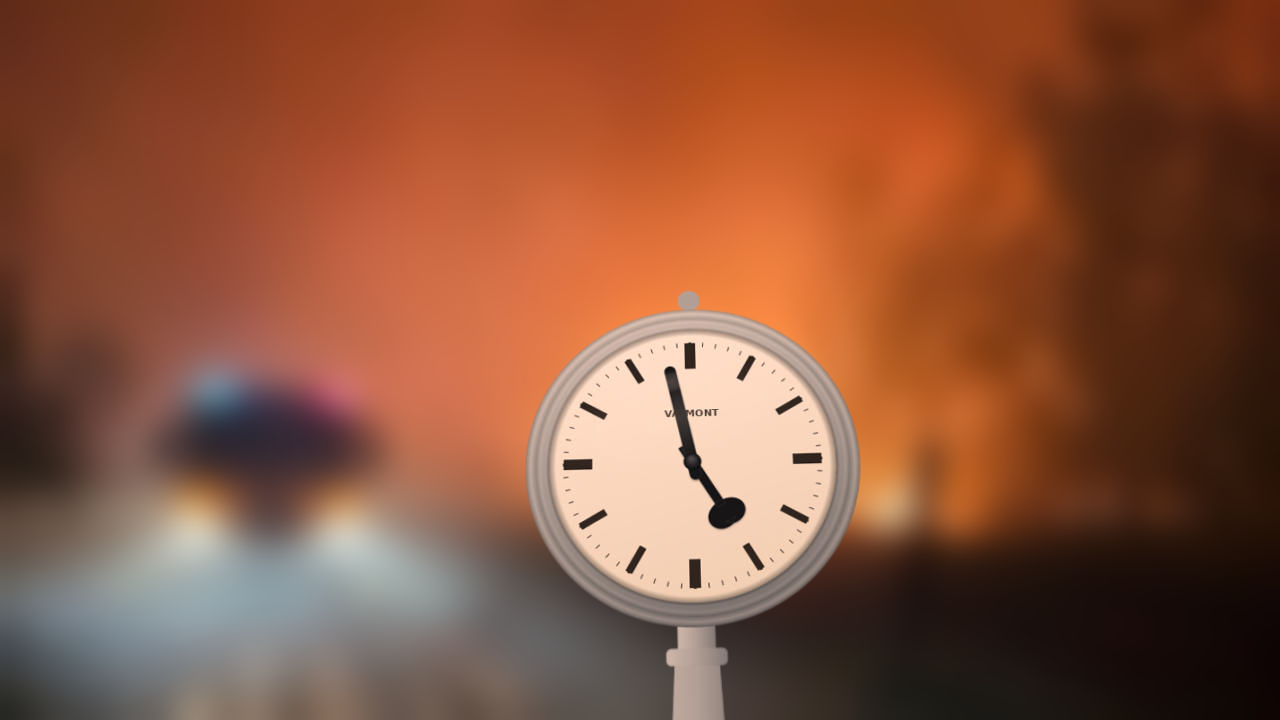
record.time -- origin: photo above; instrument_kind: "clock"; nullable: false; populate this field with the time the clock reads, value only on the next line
4:58
